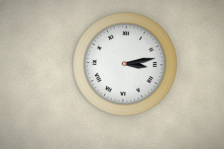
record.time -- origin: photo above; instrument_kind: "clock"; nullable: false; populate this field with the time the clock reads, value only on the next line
3:13
